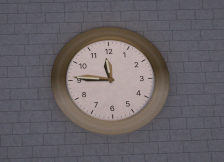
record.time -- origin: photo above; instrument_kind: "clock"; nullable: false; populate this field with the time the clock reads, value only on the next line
11:46
